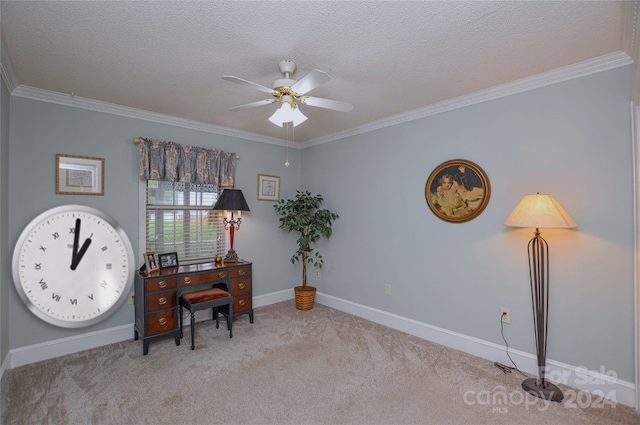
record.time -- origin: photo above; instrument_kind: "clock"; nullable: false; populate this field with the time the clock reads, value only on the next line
1:01
